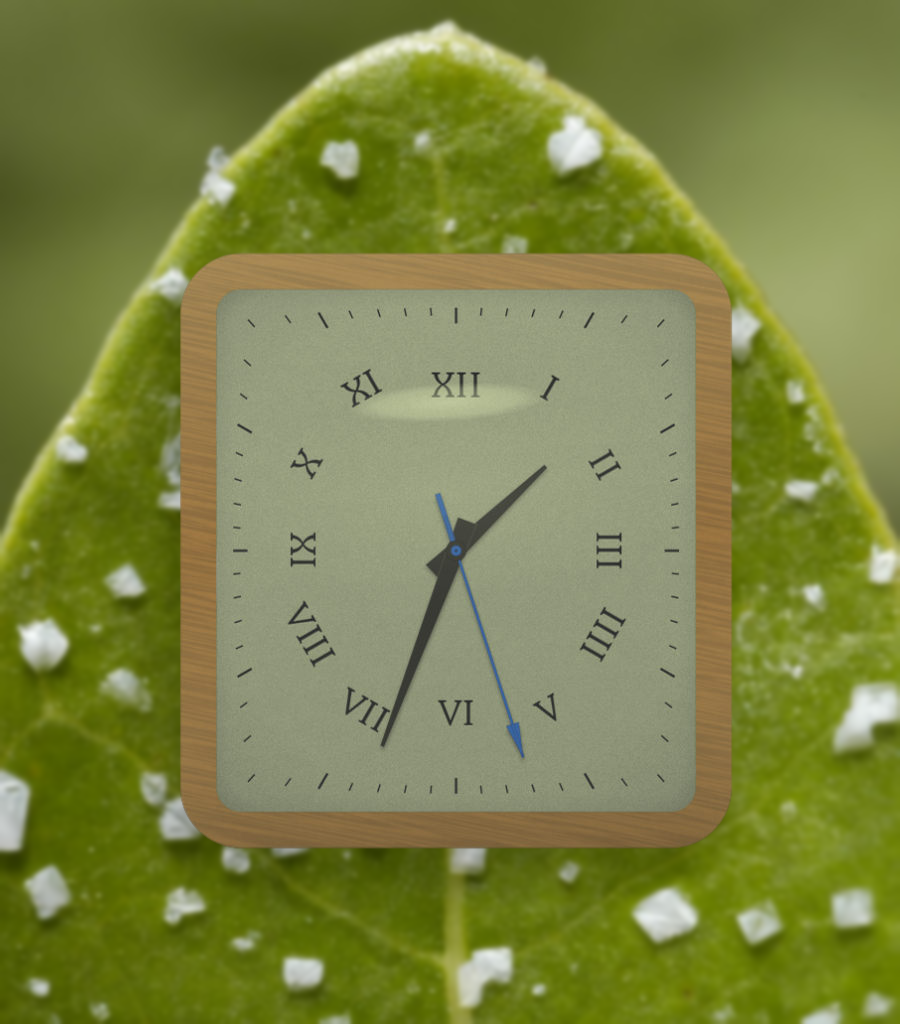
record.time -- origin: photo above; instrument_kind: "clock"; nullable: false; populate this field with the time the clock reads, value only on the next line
1:33:27
